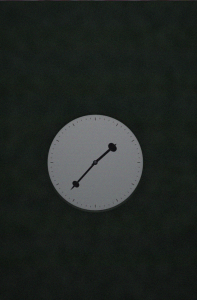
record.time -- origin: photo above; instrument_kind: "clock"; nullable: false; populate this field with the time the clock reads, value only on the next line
1:37
